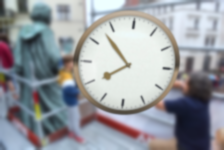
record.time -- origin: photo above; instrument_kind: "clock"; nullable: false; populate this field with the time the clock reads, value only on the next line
7:53
